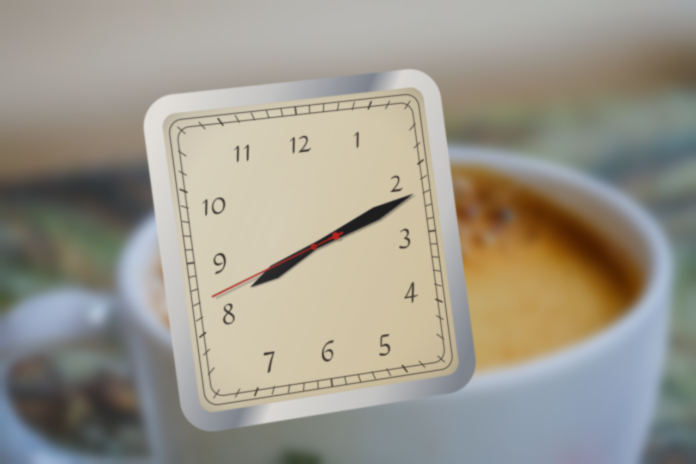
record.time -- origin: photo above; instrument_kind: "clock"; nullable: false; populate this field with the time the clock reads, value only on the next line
8:11:42
